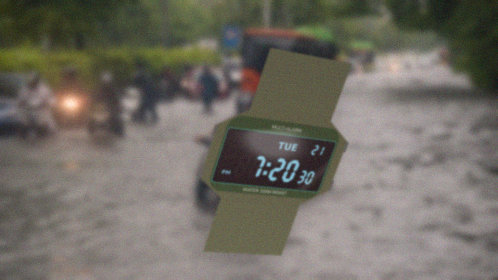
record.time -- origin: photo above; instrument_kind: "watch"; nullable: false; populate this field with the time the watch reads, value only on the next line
7:20:30
